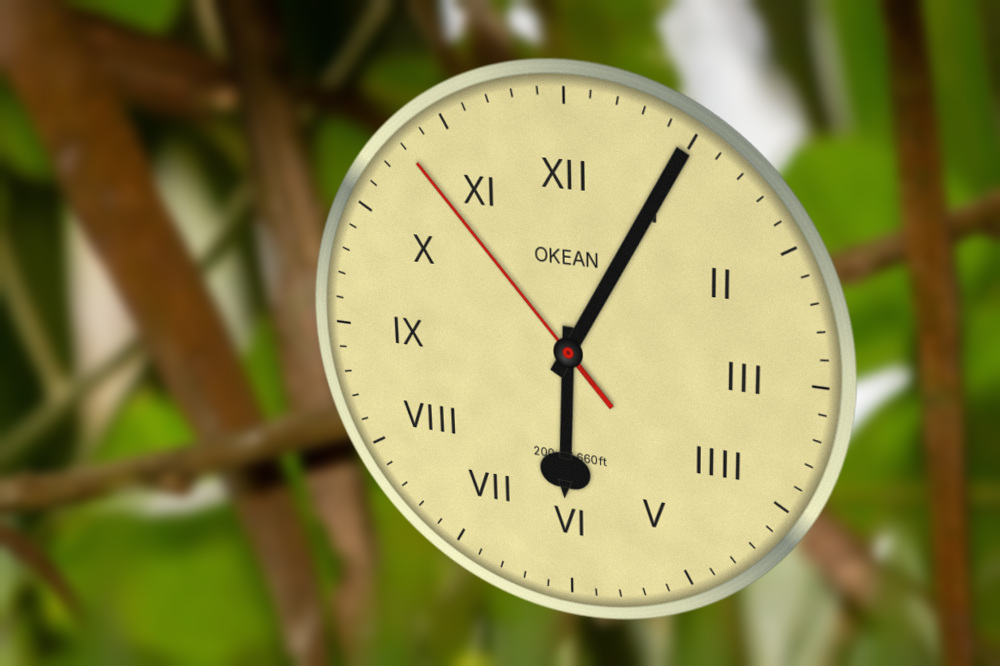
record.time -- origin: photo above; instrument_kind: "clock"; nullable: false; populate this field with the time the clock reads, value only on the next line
6:04:53
